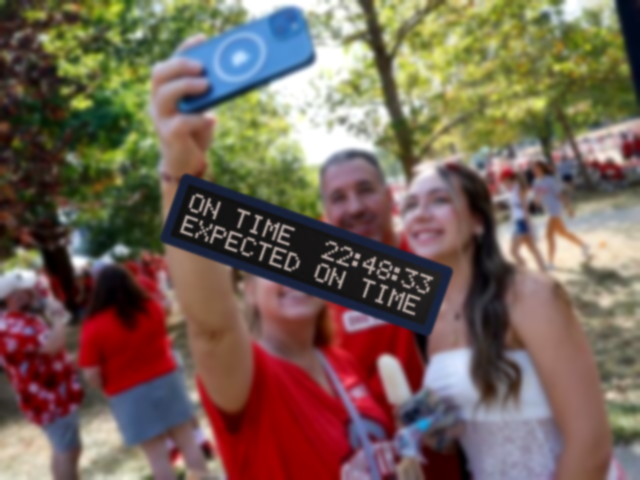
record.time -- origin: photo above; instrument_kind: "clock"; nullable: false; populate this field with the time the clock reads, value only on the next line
22:48:33
